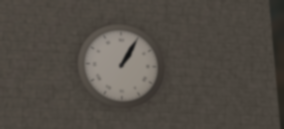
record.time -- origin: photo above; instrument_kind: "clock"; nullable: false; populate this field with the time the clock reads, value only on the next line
1:05
